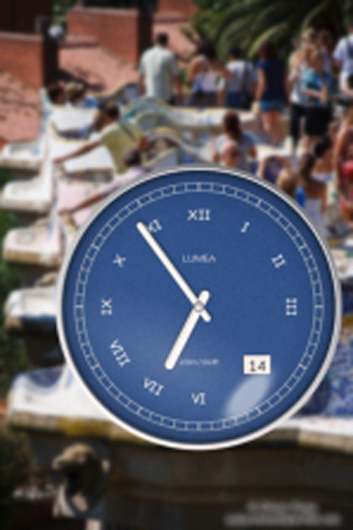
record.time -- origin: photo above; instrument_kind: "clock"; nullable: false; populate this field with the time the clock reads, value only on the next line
6:54
